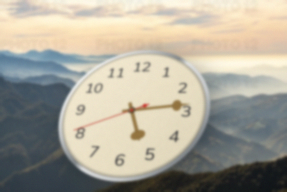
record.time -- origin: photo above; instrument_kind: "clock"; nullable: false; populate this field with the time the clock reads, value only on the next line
5:13:41
